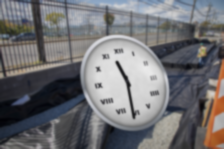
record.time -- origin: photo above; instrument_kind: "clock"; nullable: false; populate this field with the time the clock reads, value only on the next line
11:31
